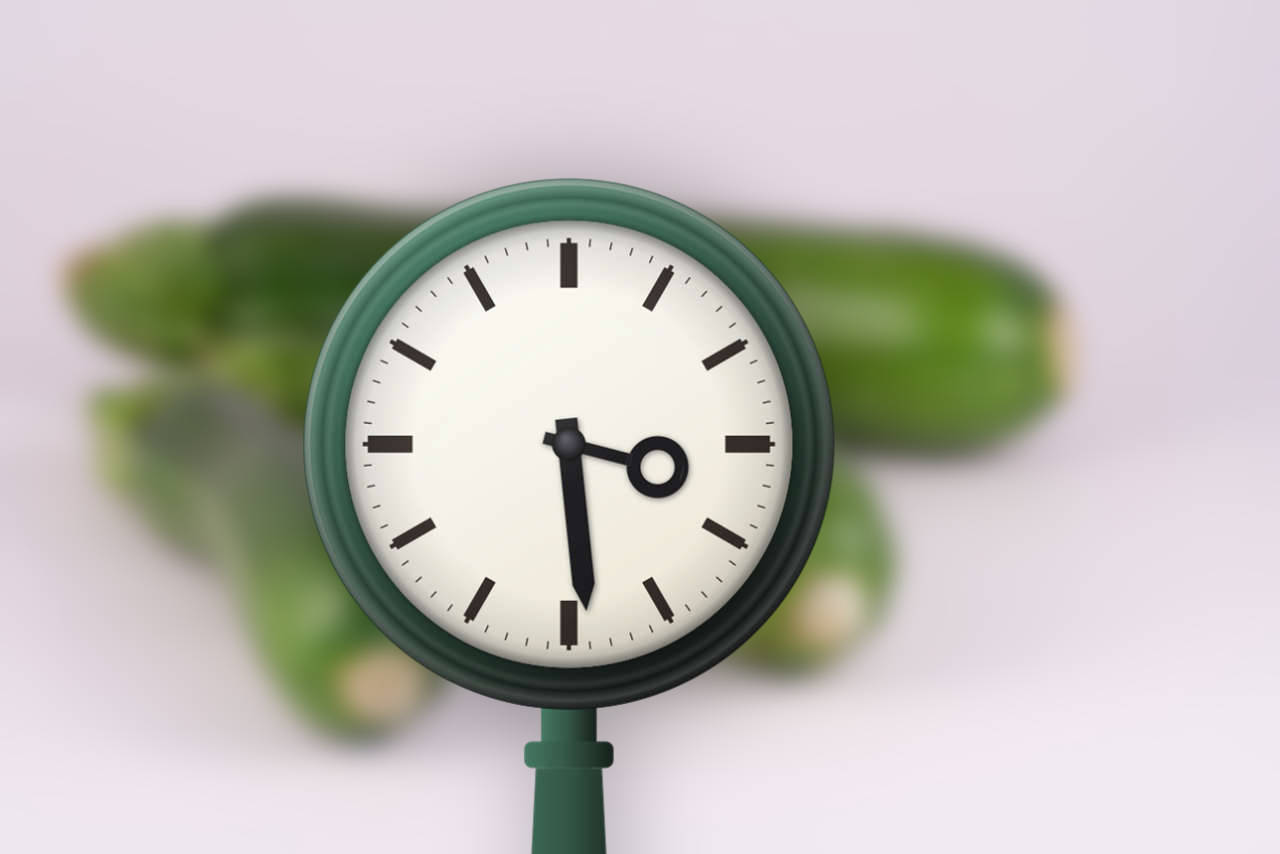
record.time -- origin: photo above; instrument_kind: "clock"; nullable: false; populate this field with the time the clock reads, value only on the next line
3:29
